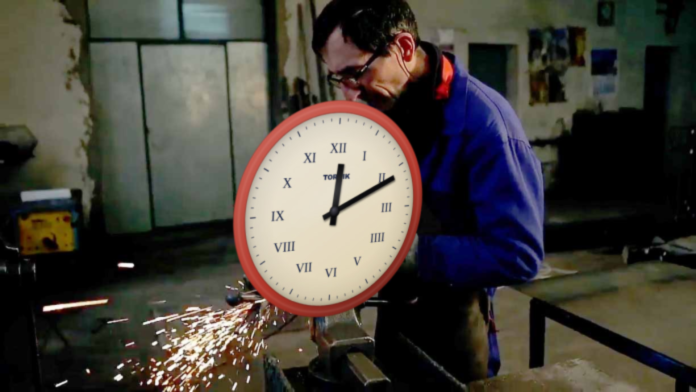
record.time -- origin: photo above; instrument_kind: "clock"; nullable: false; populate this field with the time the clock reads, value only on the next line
12:11
